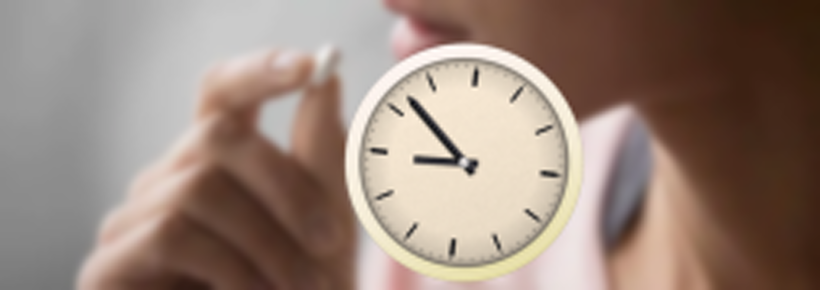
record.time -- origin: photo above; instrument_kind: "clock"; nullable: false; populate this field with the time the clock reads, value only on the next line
8:52
